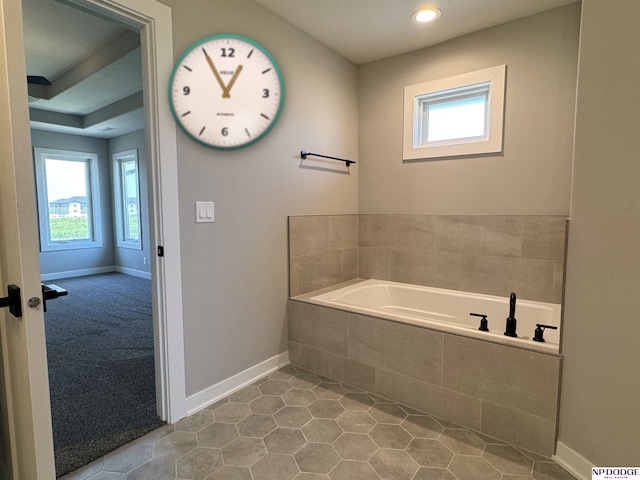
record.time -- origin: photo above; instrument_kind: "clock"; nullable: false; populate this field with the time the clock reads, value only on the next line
12:55
